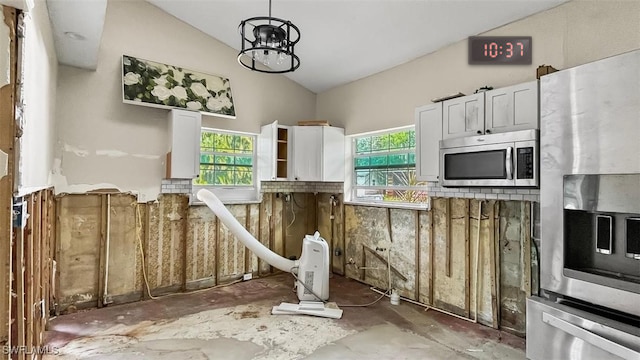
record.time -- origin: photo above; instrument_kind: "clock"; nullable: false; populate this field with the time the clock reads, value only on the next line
10:37
